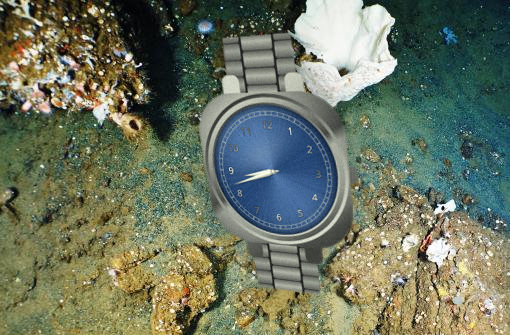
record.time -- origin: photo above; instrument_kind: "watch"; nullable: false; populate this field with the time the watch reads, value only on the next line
8:42
